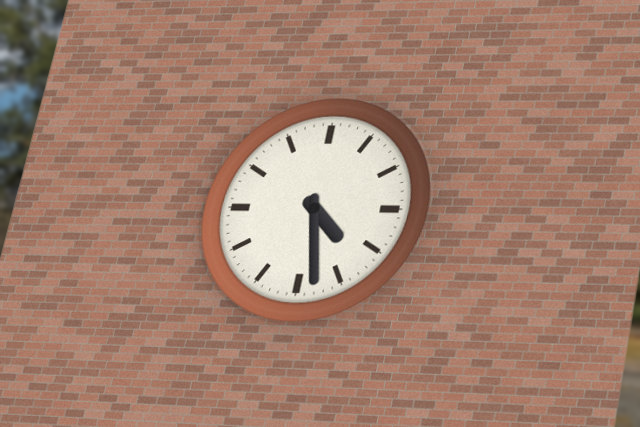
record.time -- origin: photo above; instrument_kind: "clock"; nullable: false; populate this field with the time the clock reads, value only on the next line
4:28
